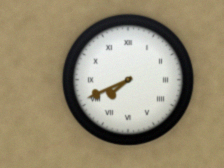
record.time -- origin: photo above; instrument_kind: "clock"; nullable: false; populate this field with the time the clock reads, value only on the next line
7:41
